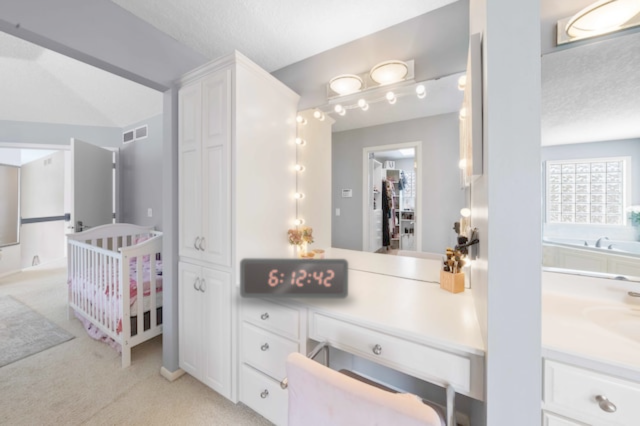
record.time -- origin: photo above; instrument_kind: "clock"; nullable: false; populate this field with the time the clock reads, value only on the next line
6:12:42
